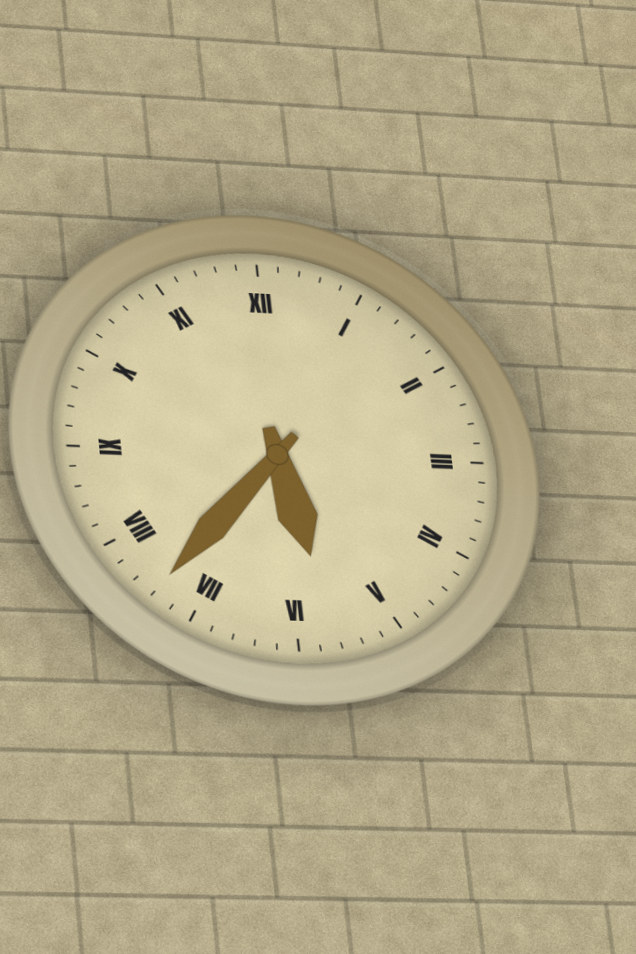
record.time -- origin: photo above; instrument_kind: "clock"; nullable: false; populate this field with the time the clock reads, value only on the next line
5:37
